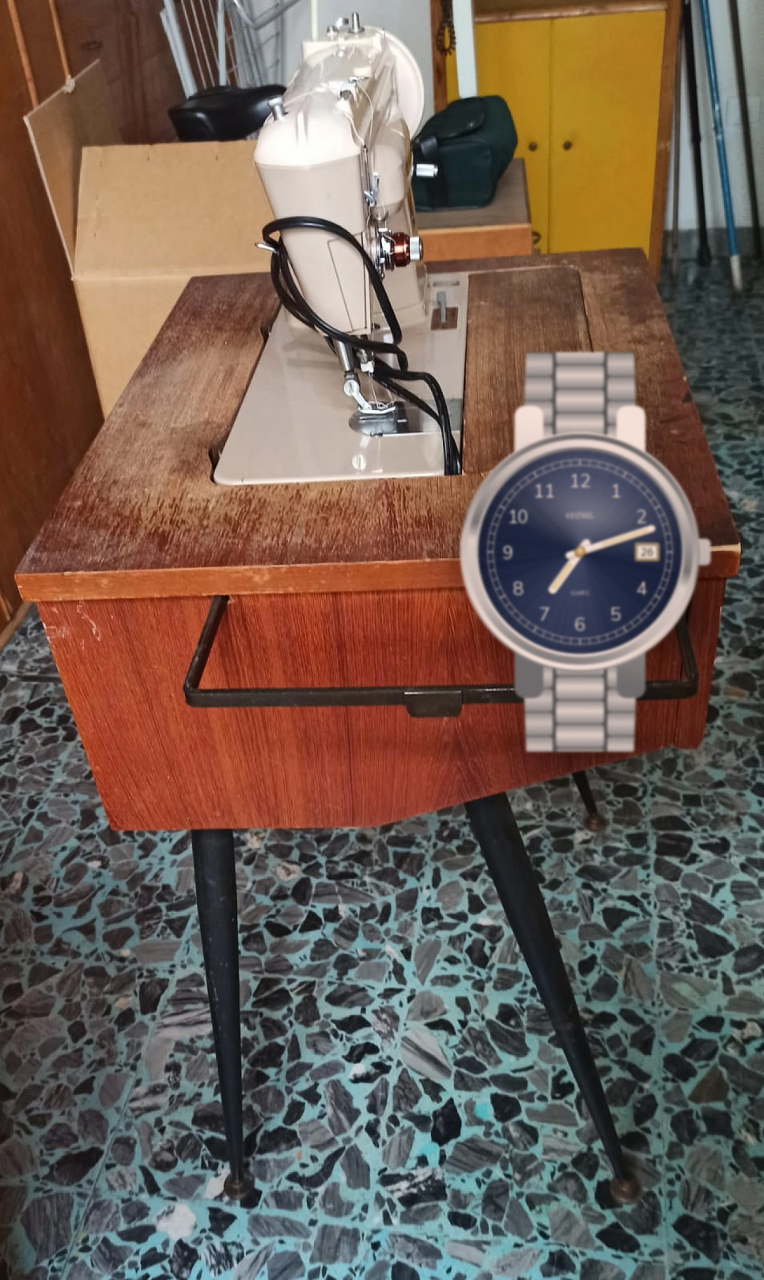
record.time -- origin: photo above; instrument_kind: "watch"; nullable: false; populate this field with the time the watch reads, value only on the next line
7:12
